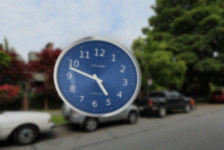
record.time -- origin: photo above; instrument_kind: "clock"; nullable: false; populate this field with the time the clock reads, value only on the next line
4:48
